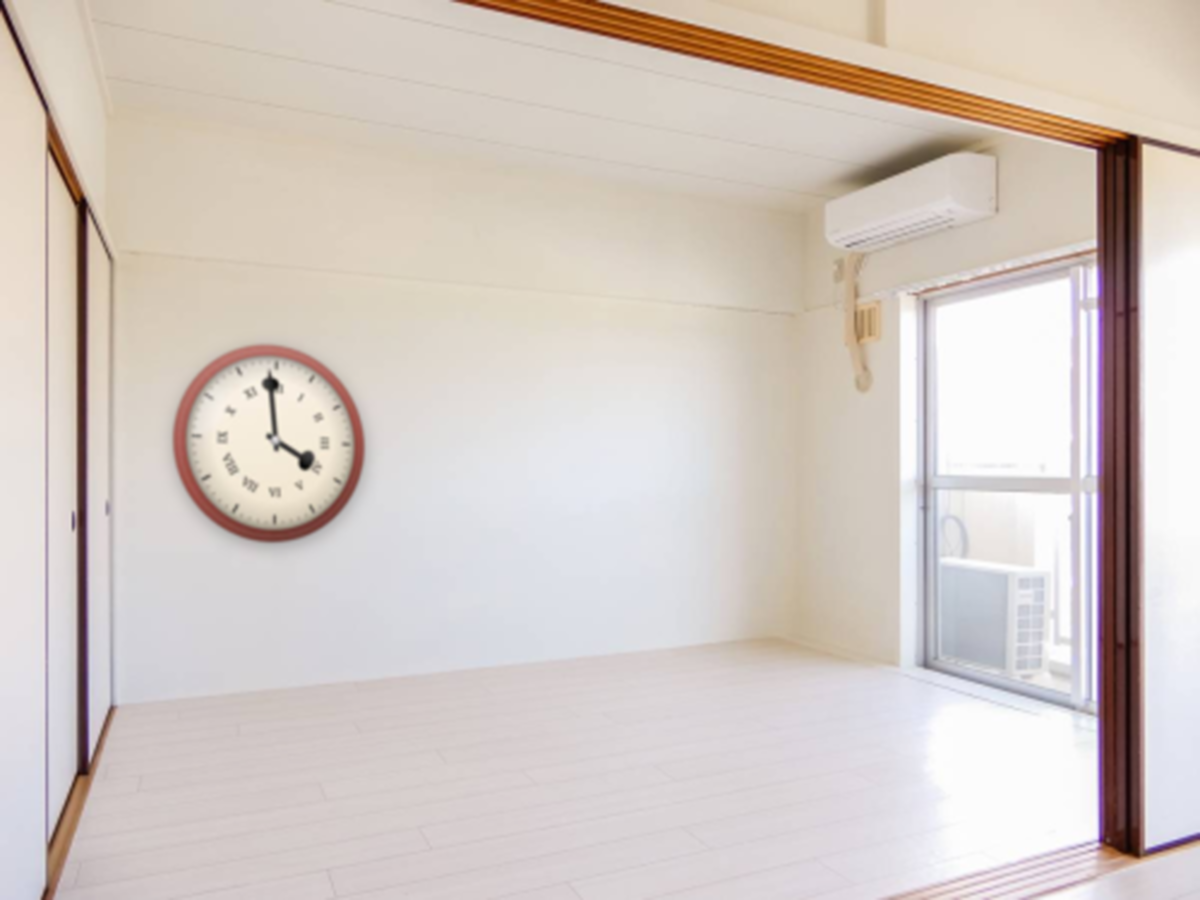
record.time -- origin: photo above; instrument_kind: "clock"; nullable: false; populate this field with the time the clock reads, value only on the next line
3:59
